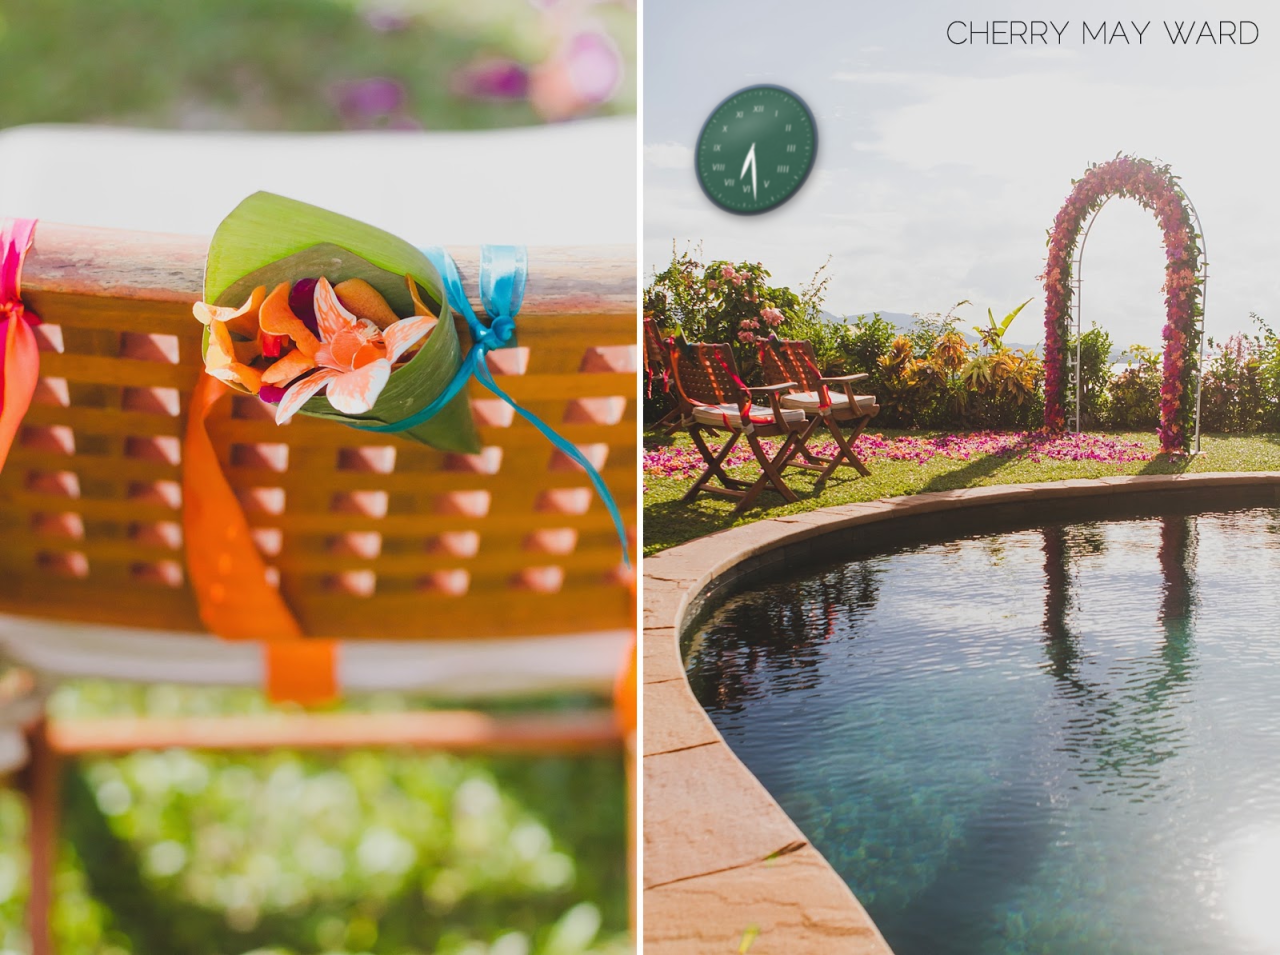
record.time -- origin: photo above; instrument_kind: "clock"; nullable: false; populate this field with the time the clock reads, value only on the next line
6:28
